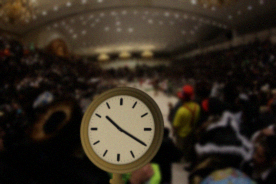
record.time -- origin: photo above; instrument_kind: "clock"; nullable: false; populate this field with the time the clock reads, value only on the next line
10:20
